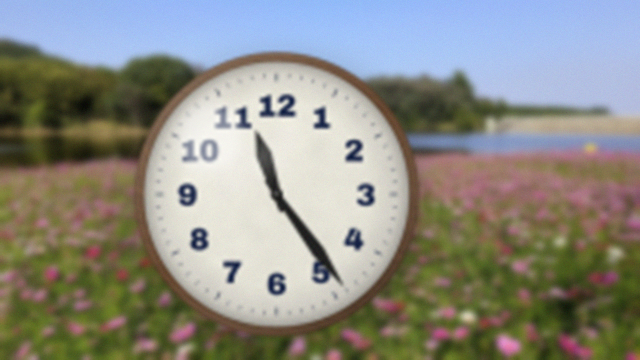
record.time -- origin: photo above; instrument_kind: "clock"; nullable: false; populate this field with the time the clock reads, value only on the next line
11:24
